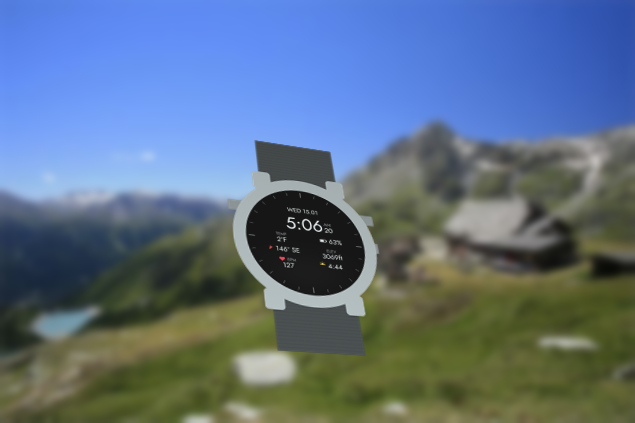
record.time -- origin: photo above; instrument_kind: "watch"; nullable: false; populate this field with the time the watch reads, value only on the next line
5:06
